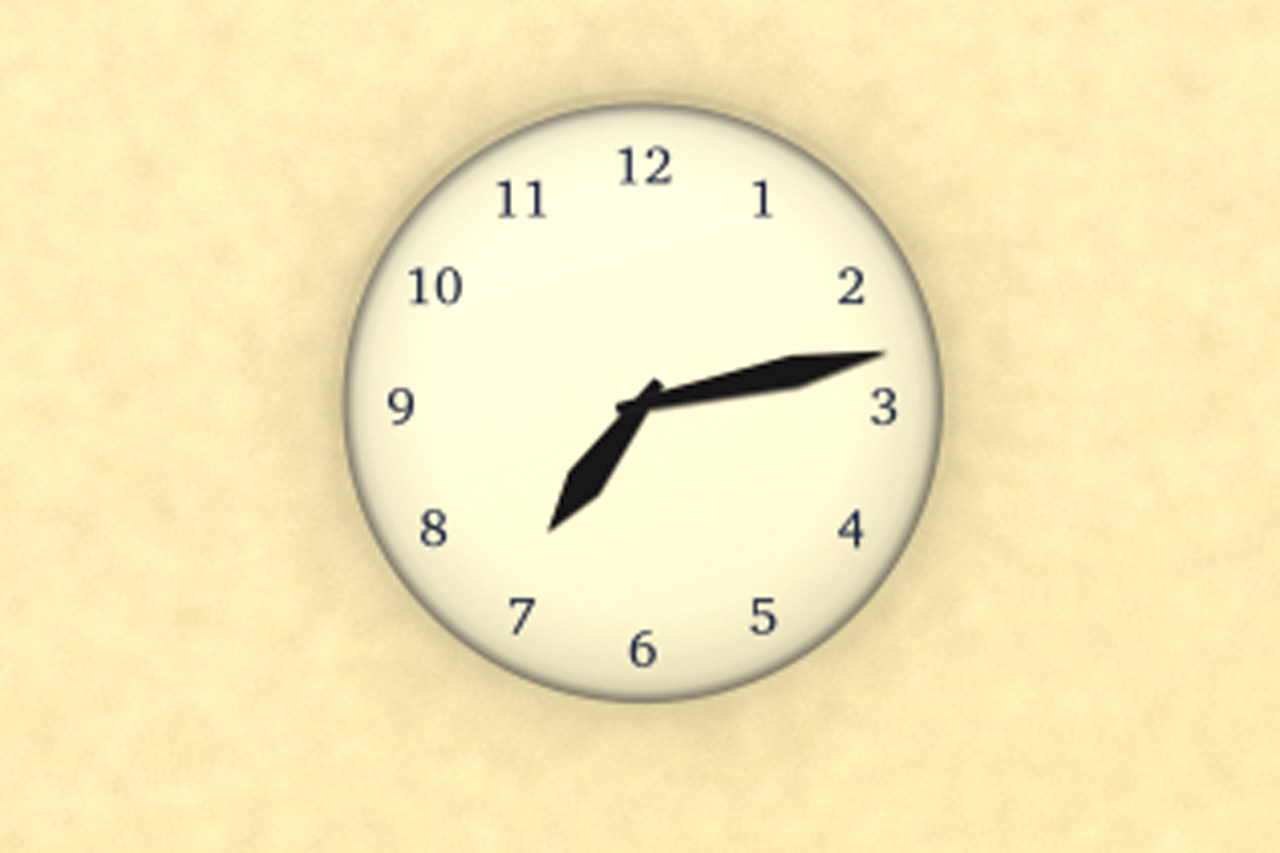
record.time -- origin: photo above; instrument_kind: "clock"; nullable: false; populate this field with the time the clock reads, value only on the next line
7:13
